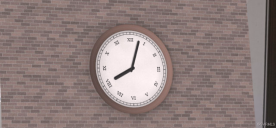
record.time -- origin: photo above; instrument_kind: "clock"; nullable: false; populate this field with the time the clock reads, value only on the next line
8:03
